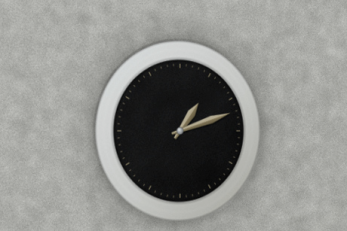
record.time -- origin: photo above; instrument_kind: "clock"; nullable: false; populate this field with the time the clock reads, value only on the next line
1:12
